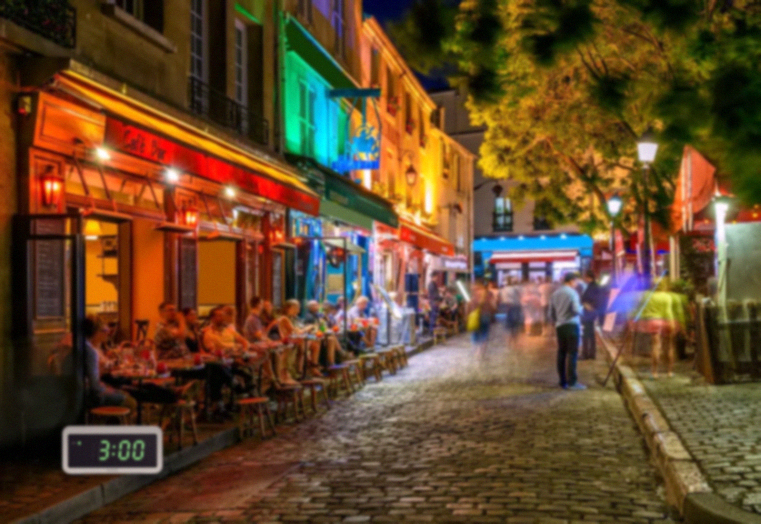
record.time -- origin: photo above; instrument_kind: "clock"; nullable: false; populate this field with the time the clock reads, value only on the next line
3:00
